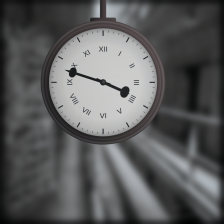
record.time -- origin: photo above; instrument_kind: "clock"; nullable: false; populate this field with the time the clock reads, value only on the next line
3:48
